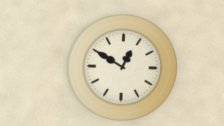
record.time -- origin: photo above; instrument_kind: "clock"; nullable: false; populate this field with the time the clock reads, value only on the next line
12:50
